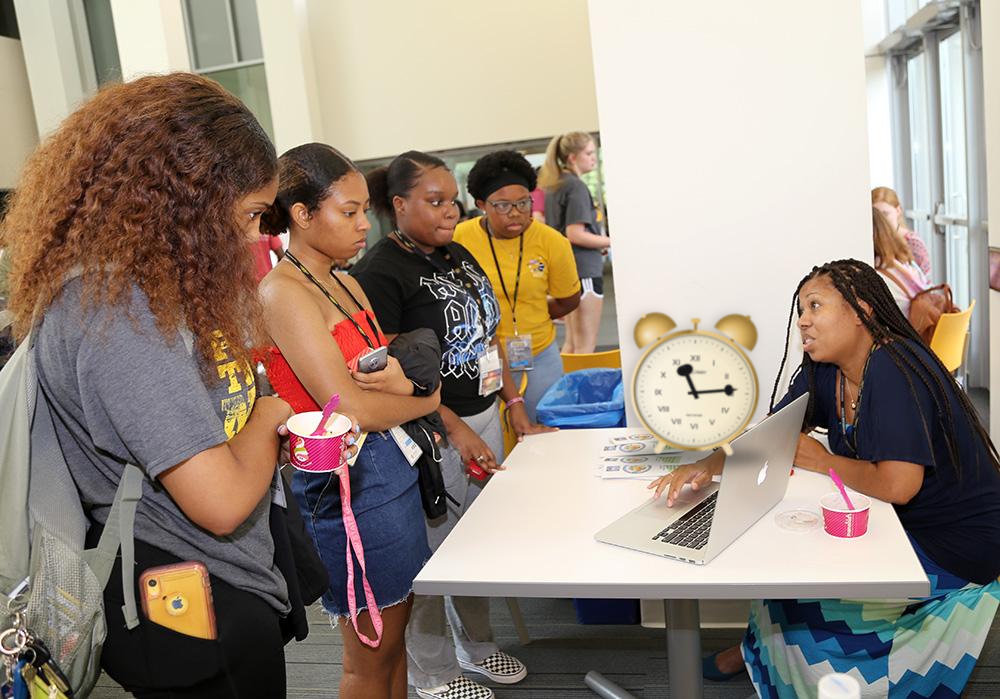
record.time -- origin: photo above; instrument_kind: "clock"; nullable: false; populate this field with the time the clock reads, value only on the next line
11:14
